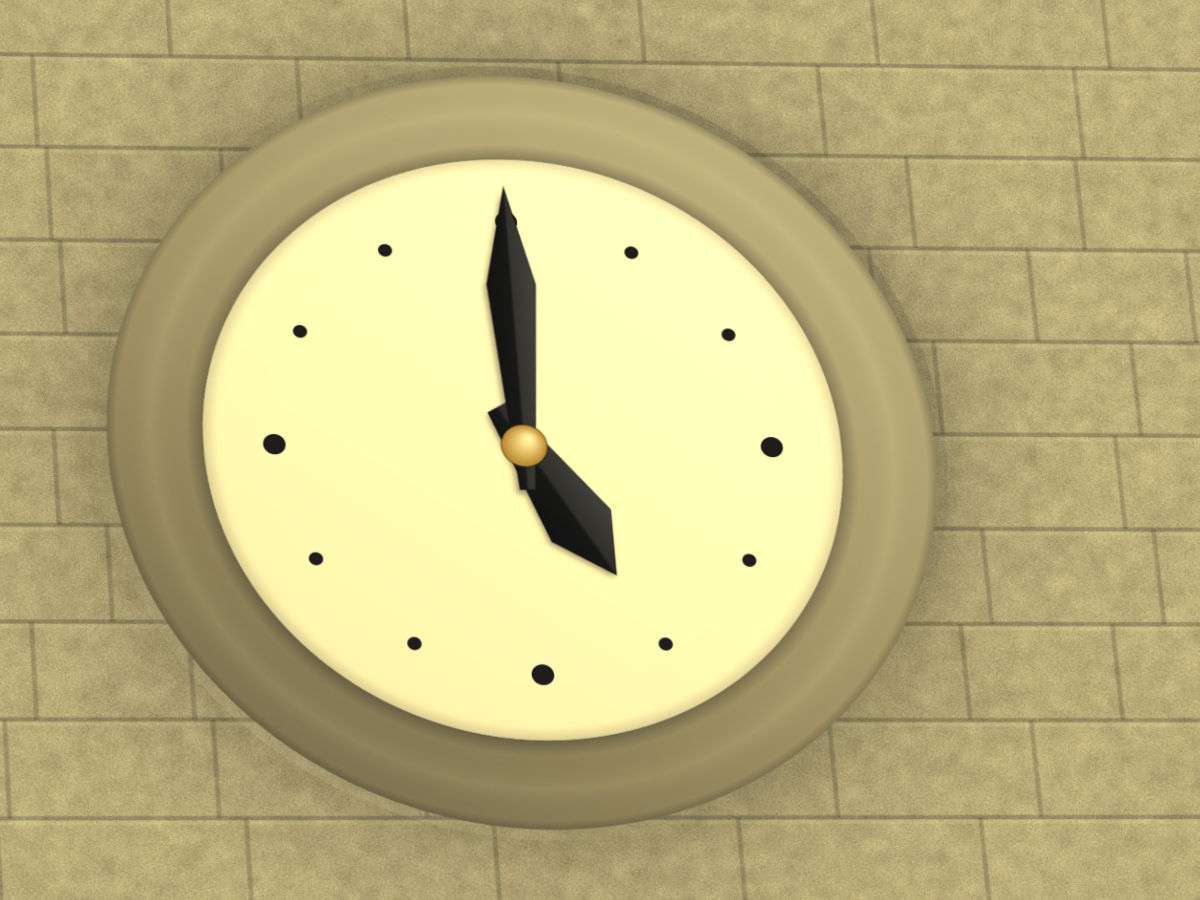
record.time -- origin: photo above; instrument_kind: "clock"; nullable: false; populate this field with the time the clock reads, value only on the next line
5:00
